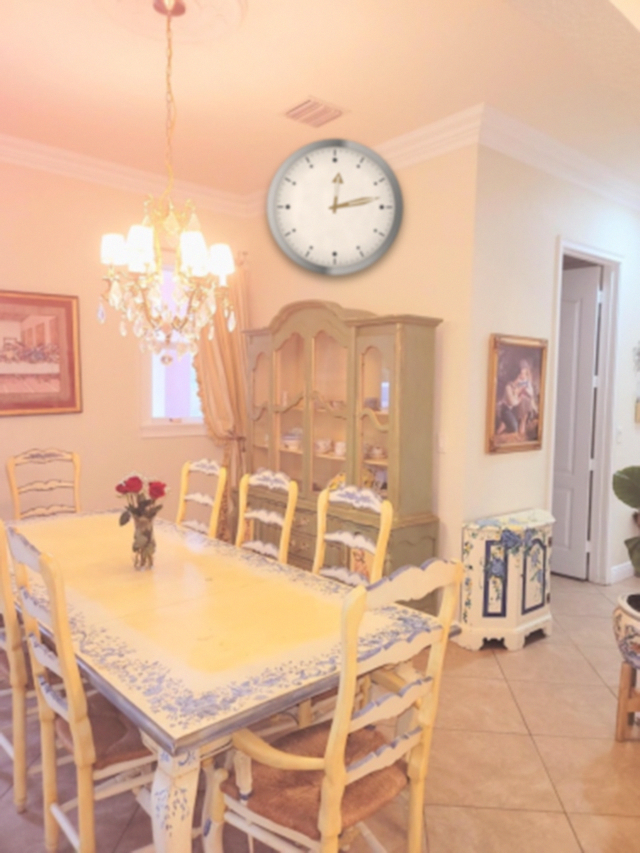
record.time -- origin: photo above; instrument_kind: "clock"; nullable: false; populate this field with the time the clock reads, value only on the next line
12:13
